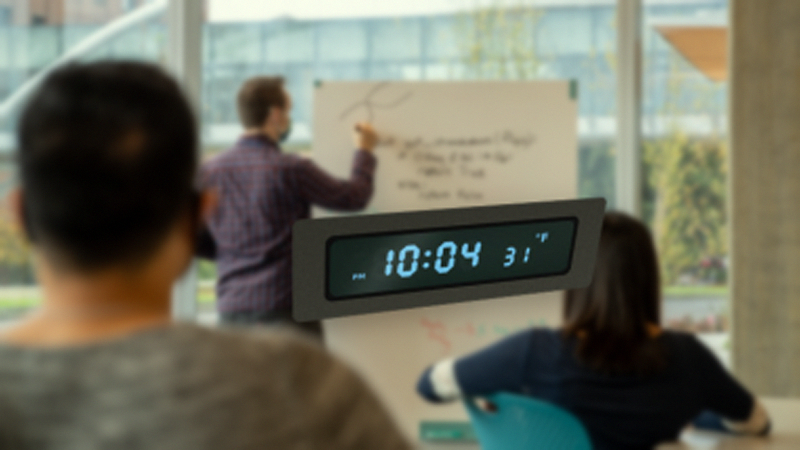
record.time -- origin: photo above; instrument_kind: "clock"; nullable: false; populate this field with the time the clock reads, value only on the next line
10:04
